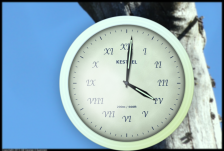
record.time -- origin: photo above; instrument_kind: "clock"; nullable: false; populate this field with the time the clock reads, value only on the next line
4:01
